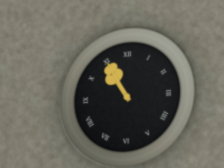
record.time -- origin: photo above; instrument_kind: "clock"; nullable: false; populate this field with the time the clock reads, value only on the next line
10:55
